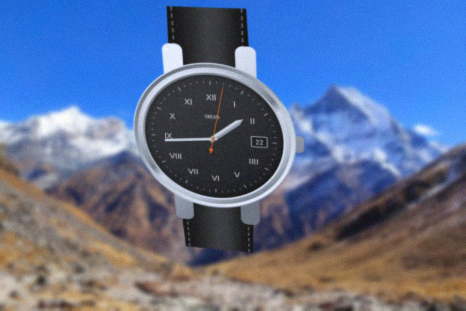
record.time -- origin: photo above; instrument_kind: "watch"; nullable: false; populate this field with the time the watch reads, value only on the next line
1:44:02
